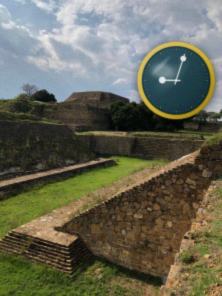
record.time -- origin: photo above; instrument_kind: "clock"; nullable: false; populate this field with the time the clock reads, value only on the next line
9:03
